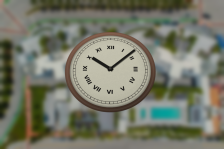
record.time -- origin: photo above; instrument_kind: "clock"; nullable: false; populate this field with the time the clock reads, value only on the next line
10:08
